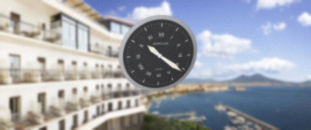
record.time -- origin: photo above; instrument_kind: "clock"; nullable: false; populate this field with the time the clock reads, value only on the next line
10:21
